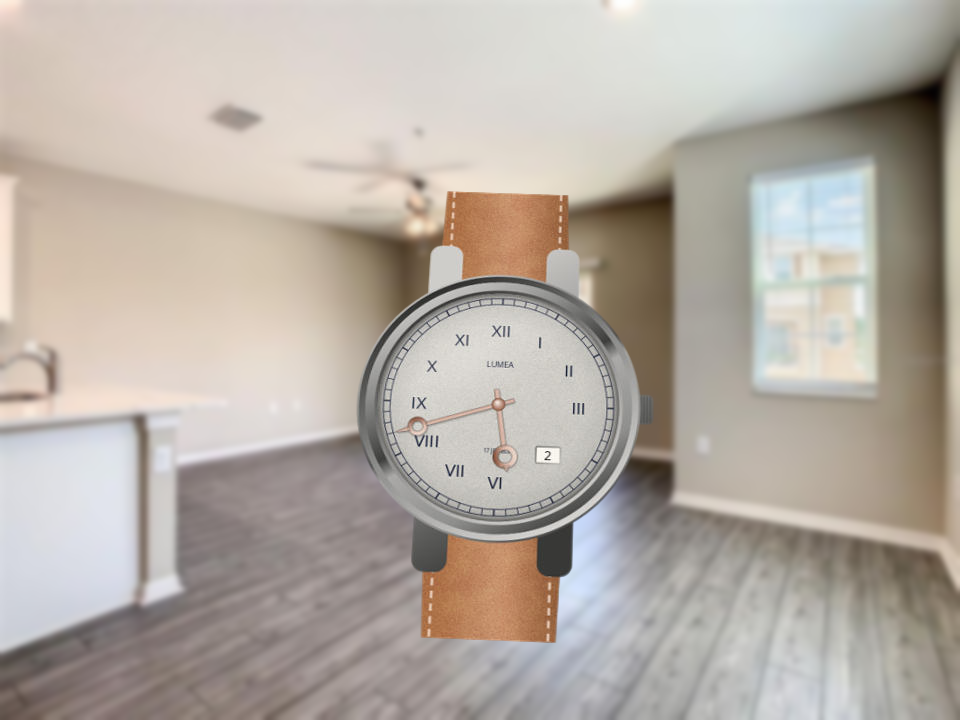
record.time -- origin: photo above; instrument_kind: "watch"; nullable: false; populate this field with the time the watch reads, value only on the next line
5:42
